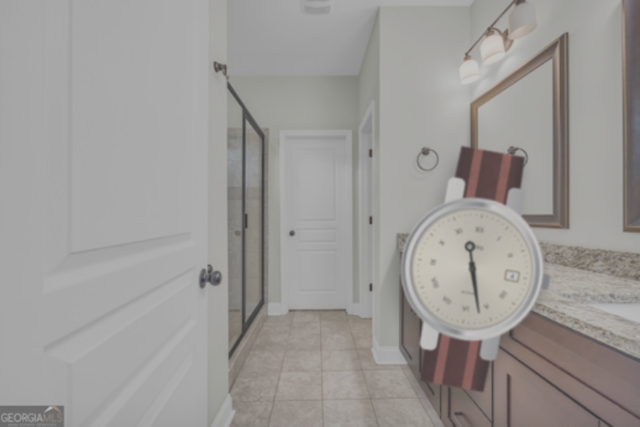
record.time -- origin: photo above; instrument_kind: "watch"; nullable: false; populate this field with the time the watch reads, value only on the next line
11:27
